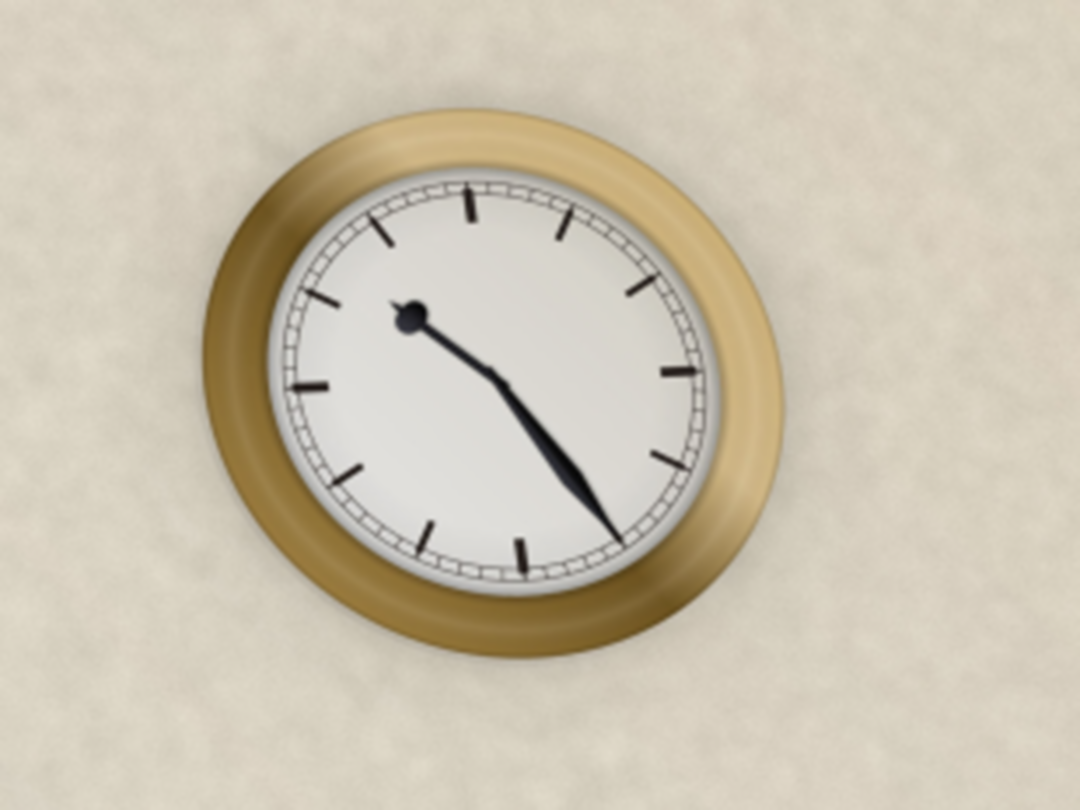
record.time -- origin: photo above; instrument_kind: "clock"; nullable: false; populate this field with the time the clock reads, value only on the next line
10:25
